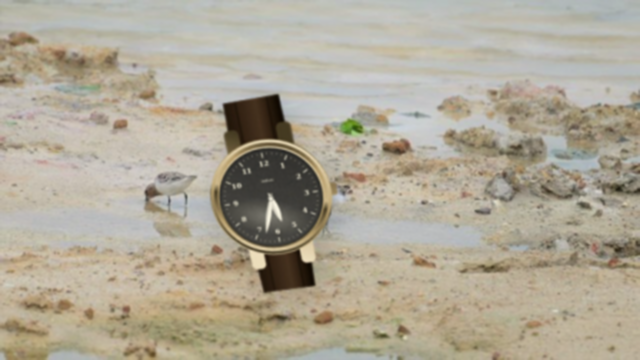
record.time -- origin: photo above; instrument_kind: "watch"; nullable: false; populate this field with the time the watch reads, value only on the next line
5:33
